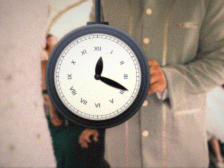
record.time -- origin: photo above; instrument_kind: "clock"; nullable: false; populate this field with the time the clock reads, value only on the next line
12:19
